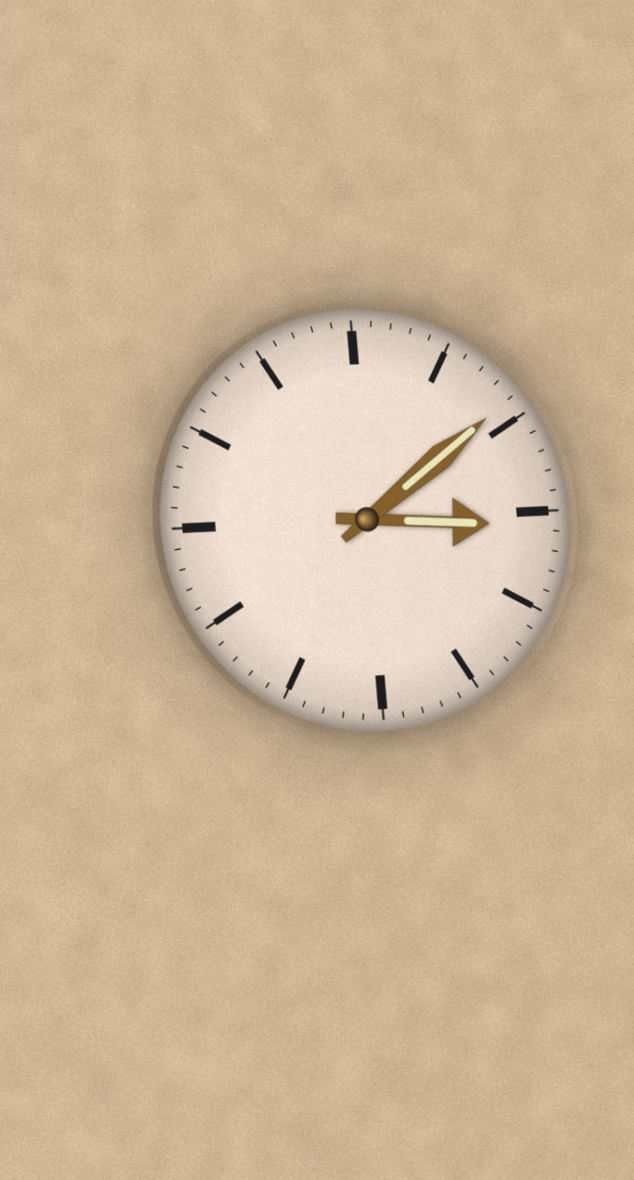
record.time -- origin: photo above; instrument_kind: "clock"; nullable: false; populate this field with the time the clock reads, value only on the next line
3:09
